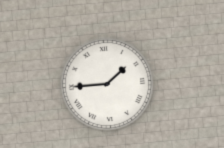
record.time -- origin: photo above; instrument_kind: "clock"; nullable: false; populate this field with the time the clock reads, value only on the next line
1:45
